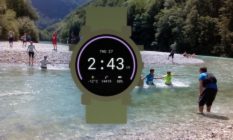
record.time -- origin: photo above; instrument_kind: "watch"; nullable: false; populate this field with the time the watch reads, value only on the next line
2:43
